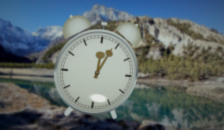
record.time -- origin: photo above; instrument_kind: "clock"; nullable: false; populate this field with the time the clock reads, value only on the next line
12:04
